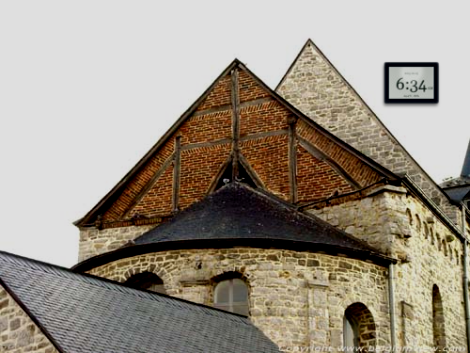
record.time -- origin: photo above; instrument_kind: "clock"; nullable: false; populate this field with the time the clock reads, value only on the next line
6:34
